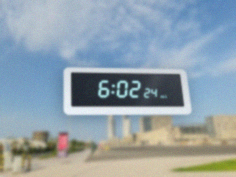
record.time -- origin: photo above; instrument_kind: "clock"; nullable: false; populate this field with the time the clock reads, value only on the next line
6:02
